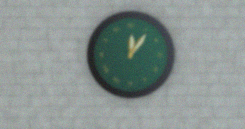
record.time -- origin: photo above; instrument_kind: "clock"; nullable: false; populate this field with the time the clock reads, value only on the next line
12:06
